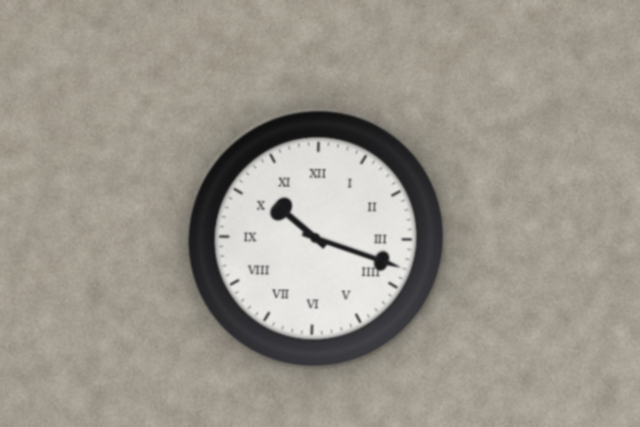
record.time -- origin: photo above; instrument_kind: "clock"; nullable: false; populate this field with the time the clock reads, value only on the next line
10:18
